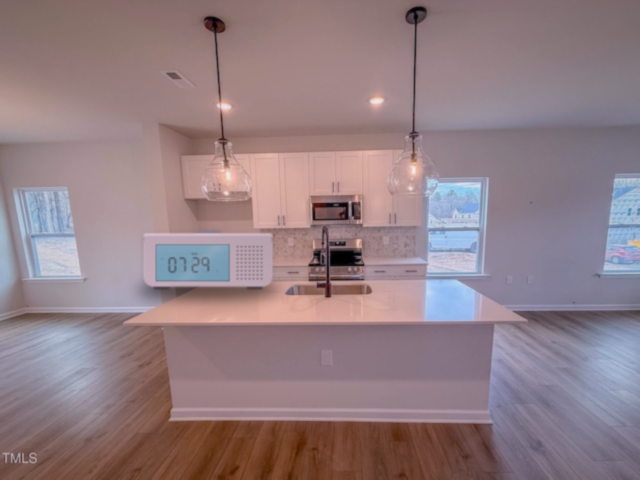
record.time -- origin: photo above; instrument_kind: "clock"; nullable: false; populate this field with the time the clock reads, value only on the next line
7:29
